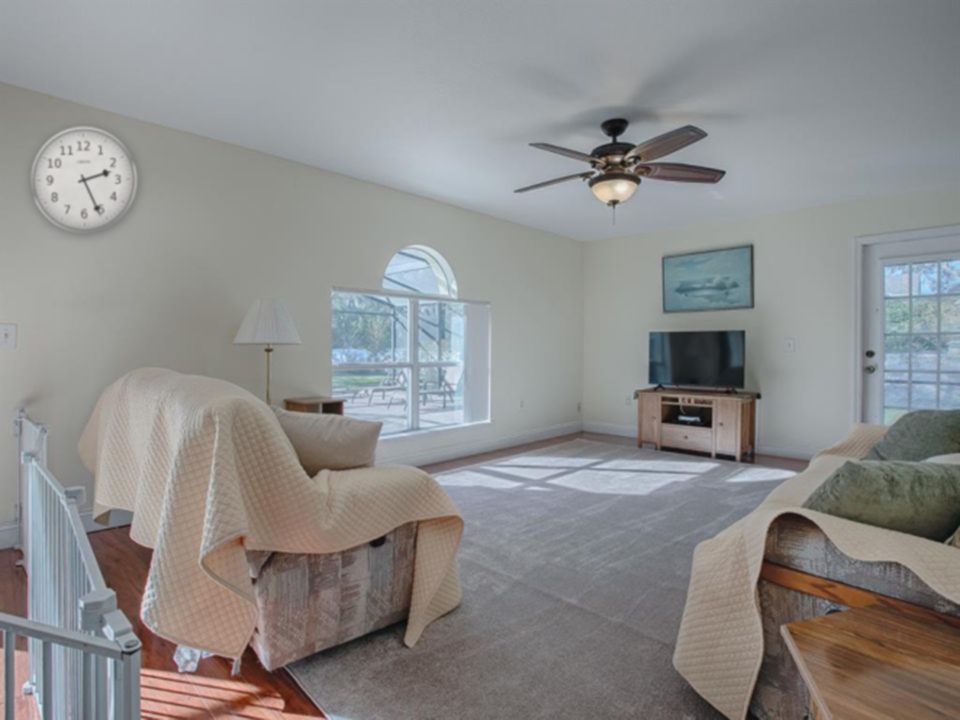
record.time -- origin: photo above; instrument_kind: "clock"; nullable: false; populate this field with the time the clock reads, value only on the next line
2:26
